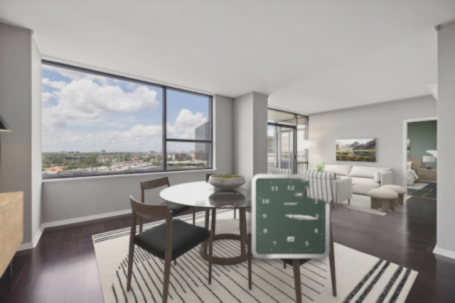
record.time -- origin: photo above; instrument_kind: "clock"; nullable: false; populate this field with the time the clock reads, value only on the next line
3:16
